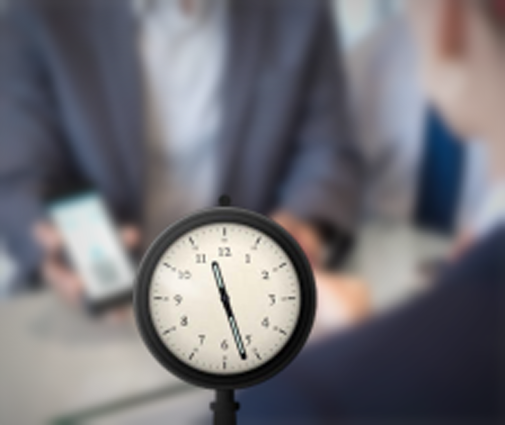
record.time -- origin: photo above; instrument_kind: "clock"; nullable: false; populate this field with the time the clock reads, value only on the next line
11:27
